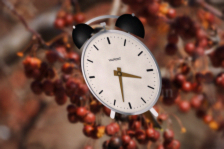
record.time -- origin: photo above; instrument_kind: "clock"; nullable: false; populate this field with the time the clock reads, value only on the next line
3:32
